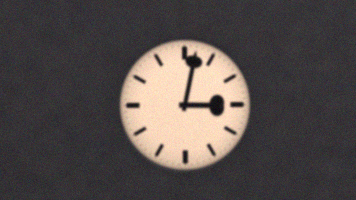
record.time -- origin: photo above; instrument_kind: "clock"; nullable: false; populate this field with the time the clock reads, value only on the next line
3:02
